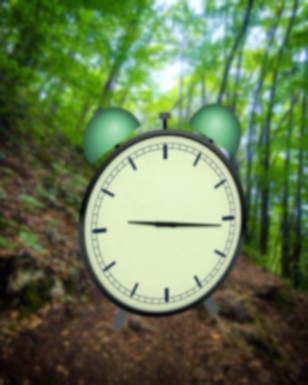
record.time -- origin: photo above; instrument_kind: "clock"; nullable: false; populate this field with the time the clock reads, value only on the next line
9:16
